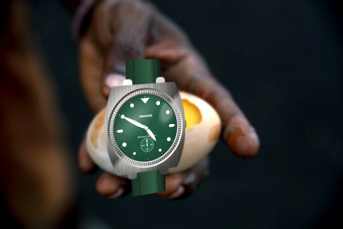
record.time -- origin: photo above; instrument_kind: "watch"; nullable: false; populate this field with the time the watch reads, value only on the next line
4:50
